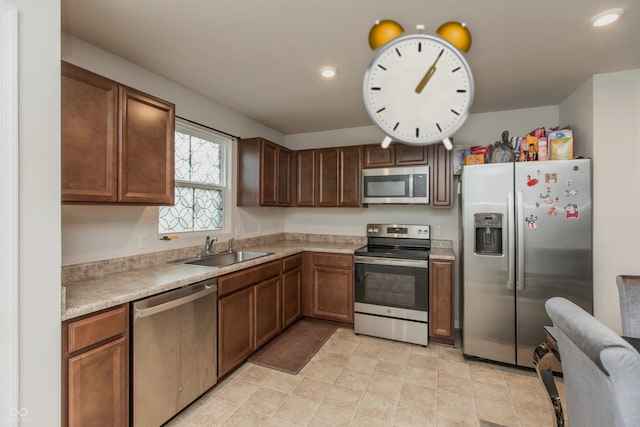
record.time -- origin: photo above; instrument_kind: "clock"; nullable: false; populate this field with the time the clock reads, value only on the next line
1:05
